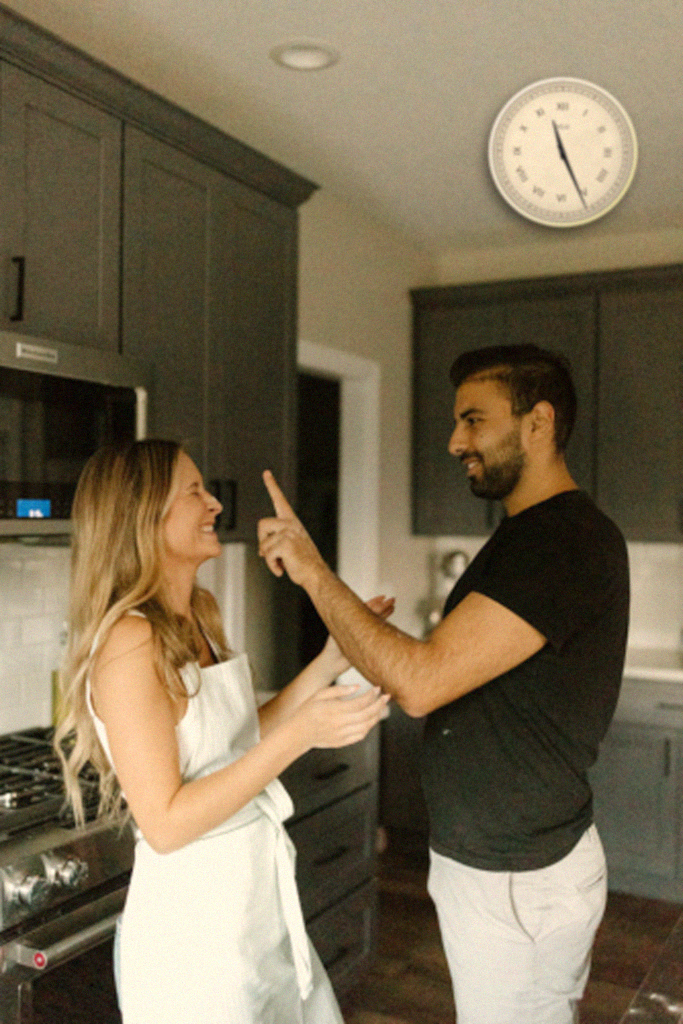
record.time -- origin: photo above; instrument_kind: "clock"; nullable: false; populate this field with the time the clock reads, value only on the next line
11:26
